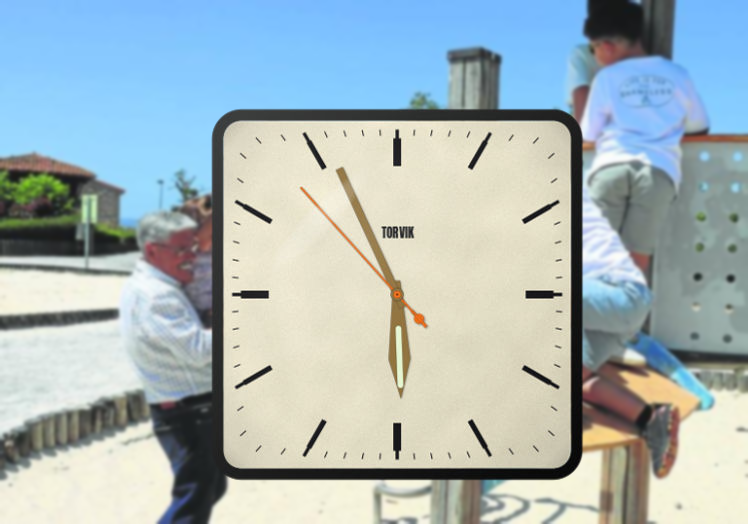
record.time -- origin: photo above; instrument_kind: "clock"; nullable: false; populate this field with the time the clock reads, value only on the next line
5:55:53
